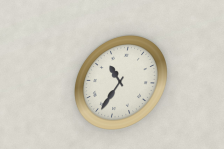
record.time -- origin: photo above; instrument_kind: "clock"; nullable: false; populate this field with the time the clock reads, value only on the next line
10:34
